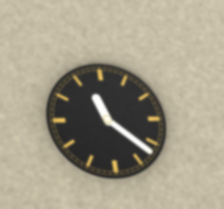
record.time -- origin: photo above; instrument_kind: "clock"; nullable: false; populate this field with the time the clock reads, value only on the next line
11:22
